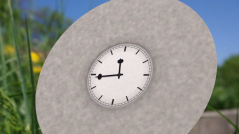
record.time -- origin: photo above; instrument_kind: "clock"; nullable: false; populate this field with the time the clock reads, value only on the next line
11:44
